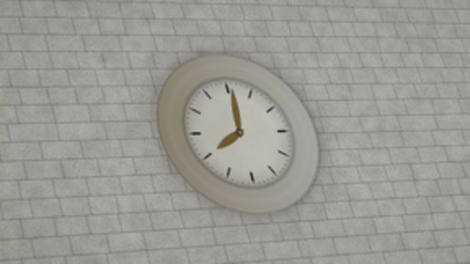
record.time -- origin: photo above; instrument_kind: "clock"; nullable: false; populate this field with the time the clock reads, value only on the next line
8:01
